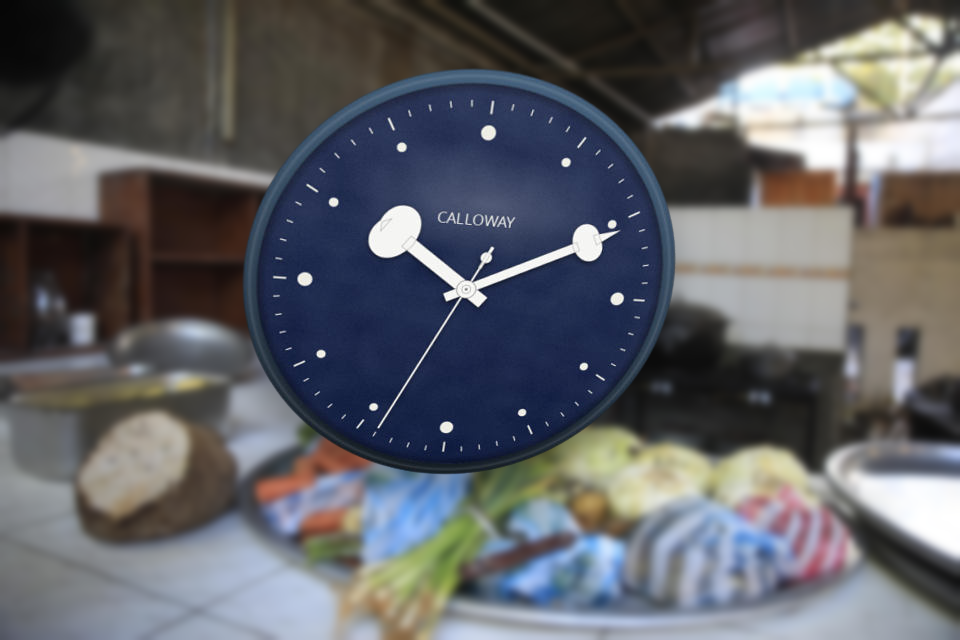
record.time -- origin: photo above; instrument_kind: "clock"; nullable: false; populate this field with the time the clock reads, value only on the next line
10:10:34
